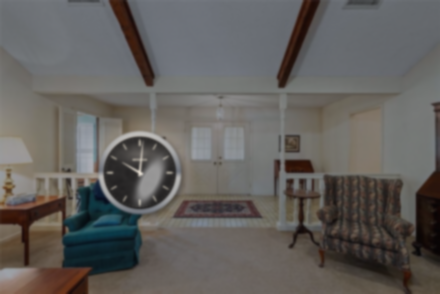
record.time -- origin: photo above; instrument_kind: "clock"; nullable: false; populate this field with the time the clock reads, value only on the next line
10:01
